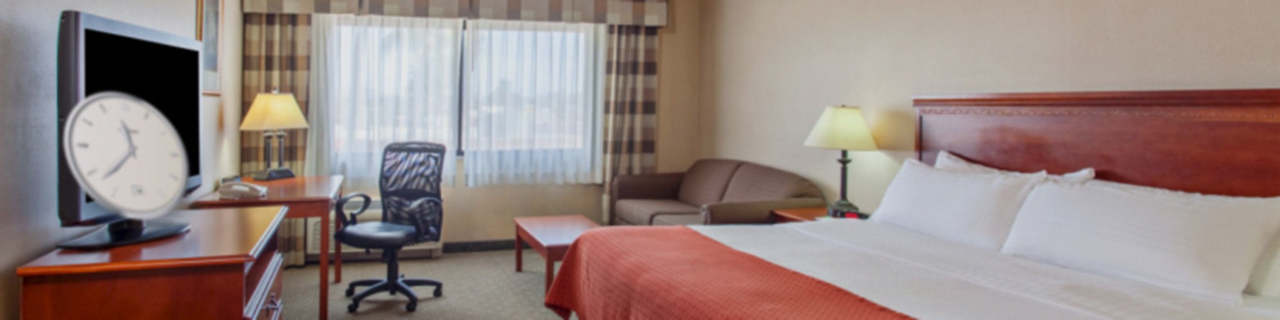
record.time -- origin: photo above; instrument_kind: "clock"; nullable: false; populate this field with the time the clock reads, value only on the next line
11:38
